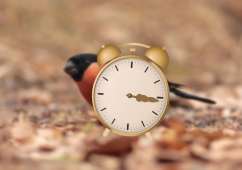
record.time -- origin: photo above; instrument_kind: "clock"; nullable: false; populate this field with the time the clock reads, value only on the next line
3:16
